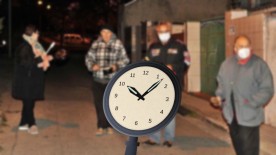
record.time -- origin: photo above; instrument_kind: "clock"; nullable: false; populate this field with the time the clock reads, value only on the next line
10:07
